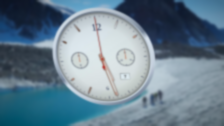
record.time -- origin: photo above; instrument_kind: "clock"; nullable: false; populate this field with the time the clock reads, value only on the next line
5:28
